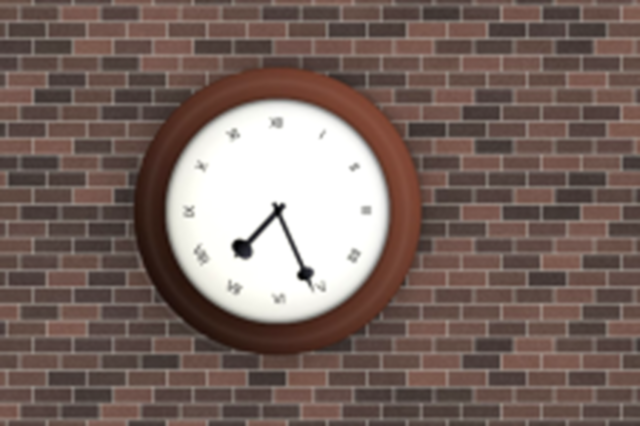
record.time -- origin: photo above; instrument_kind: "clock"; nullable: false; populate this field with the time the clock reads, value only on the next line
7:26
